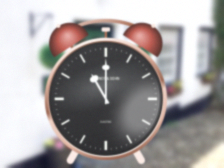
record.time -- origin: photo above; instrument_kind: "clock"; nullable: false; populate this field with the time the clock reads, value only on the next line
11:00
